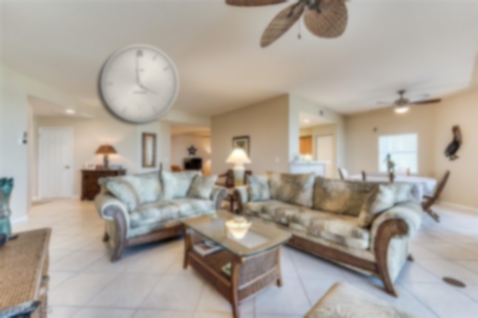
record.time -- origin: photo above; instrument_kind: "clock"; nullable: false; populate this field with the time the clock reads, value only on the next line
3:59
